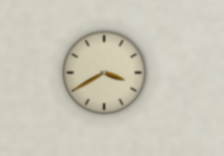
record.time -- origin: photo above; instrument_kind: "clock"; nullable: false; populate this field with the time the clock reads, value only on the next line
3:40
